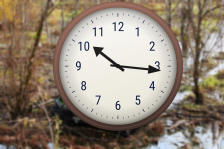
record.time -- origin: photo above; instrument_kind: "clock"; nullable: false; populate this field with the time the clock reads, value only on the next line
10:16
